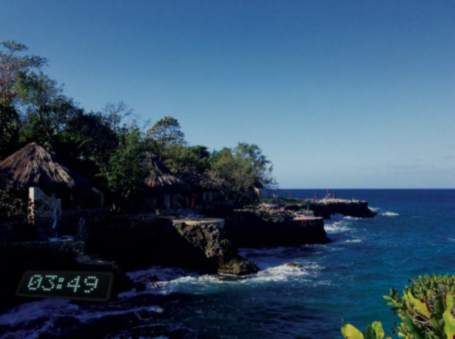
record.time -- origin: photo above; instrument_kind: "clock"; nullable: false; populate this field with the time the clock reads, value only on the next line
3:49
